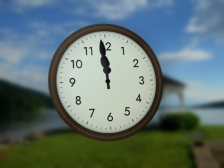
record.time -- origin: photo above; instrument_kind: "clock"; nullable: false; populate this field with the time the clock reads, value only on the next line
11:59
